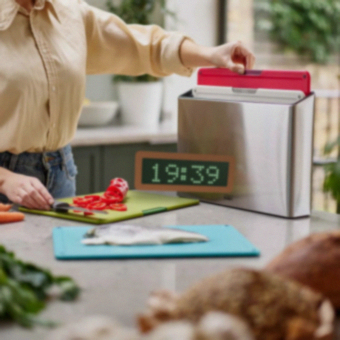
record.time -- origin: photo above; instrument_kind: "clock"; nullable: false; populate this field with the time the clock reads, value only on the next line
19:39
